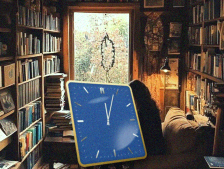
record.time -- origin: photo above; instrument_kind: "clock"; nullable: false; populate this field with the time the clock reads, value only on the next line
12:04
